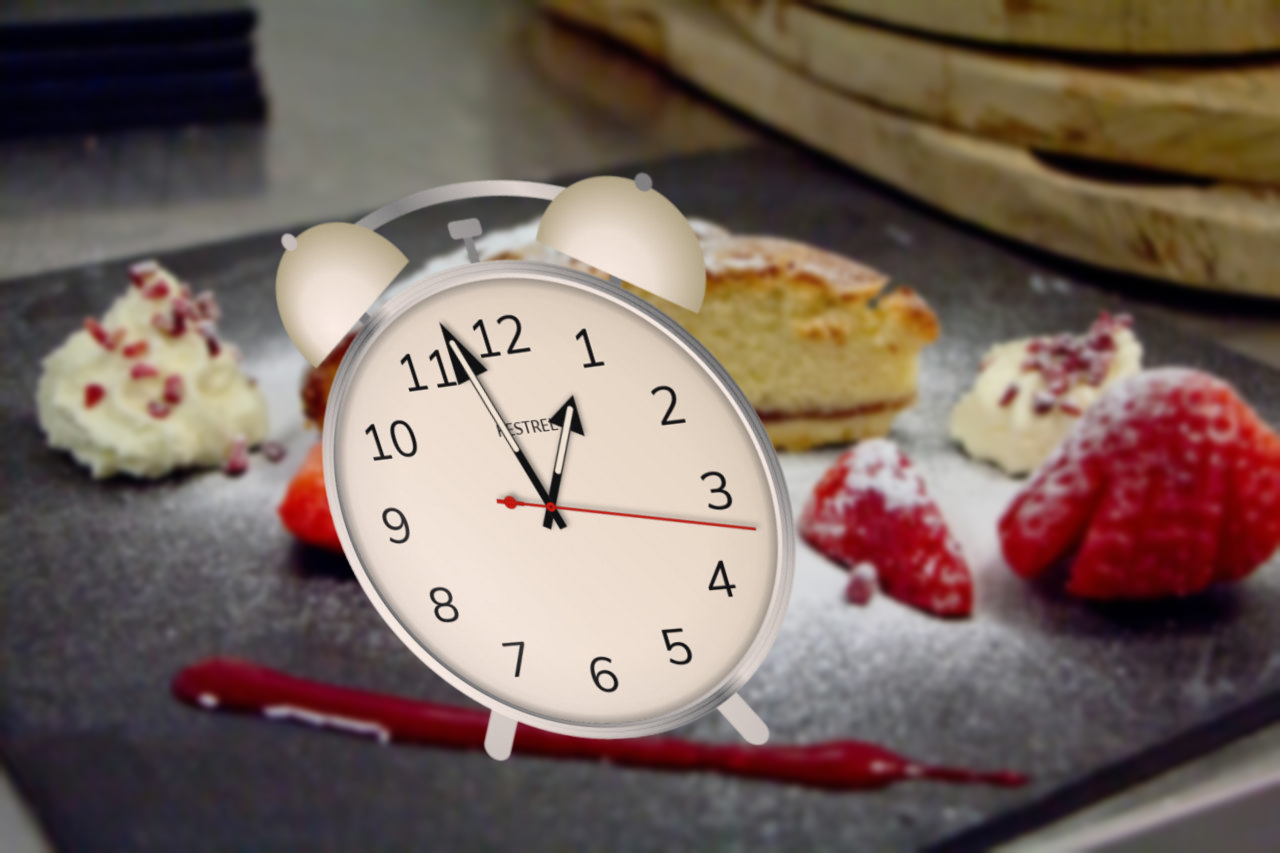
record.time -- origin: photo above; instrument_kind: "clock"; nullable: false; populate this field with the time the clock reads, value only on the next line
12:57:17
